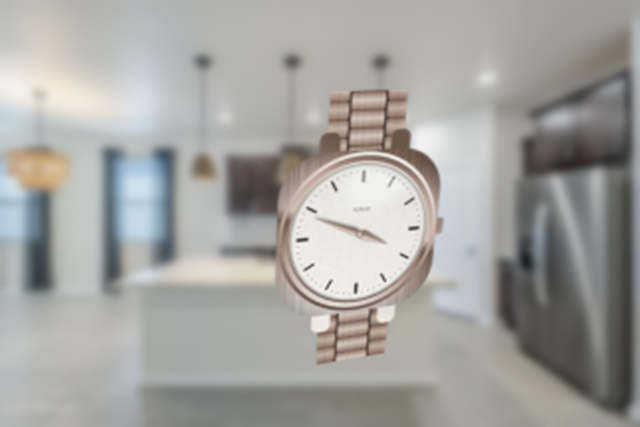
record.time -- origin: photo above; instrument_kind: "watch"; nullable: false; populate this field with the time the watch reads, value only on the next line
3:49
